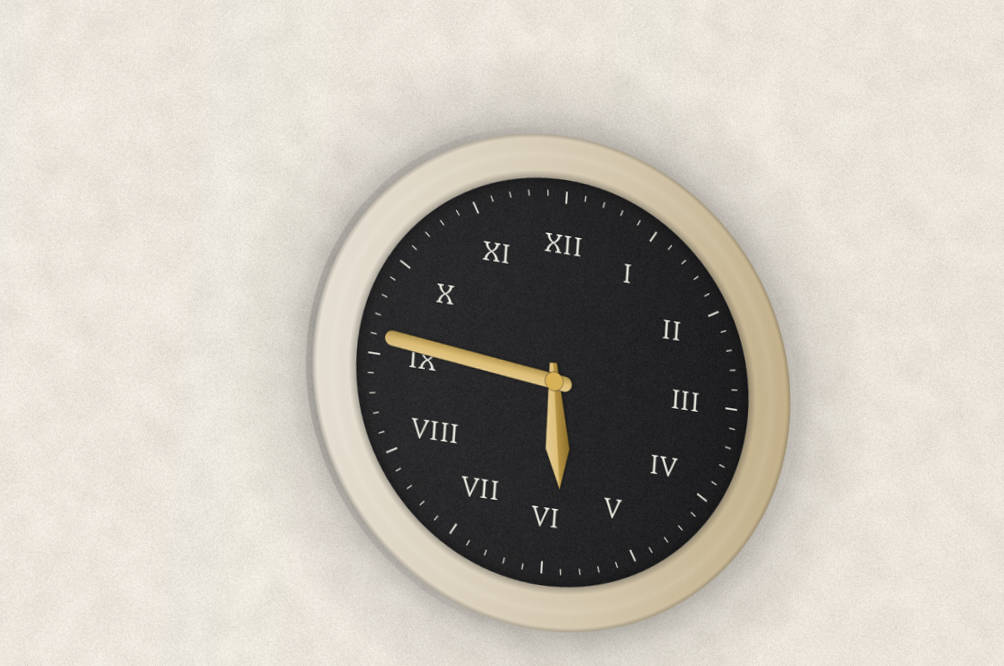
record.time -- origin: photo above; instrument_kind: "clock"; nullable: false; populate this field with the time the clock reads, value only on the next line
5:46
